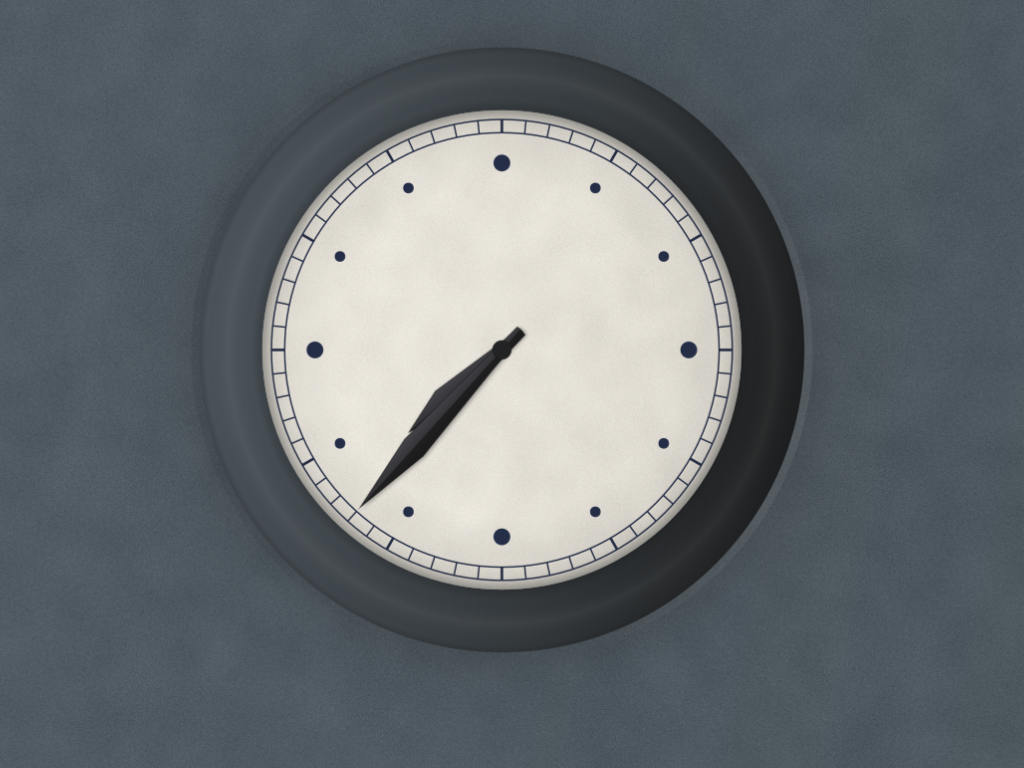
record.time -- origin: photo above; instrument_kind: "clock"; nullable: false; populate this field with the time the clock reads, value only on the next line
7:37
